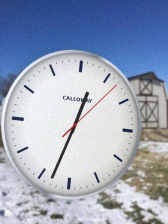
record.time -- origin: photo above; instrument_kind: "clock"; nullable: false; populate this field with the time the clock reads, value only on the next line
12:33:07
